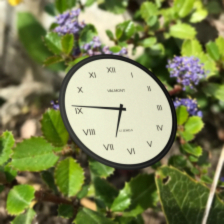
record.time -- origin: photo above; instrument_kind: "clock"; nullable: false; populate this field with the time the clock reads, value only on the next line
6:46
